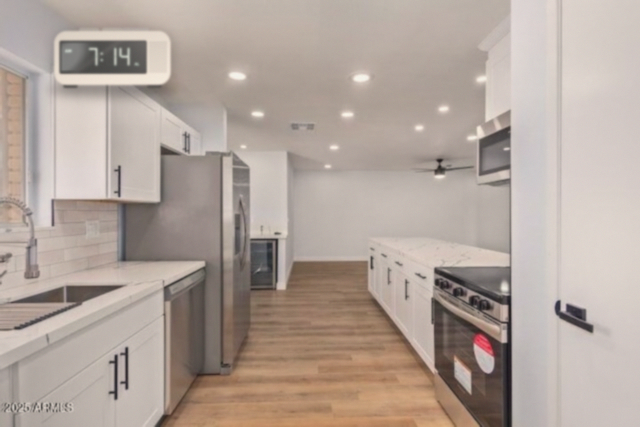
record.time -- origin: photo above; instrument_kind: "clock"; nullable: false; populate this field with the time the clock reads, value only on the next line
7:14
